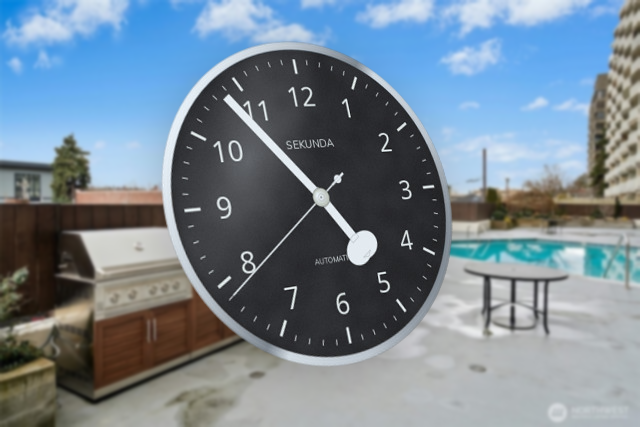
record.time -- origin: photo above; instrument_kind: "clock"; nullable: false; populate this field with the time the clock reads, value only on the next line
4:53:39
